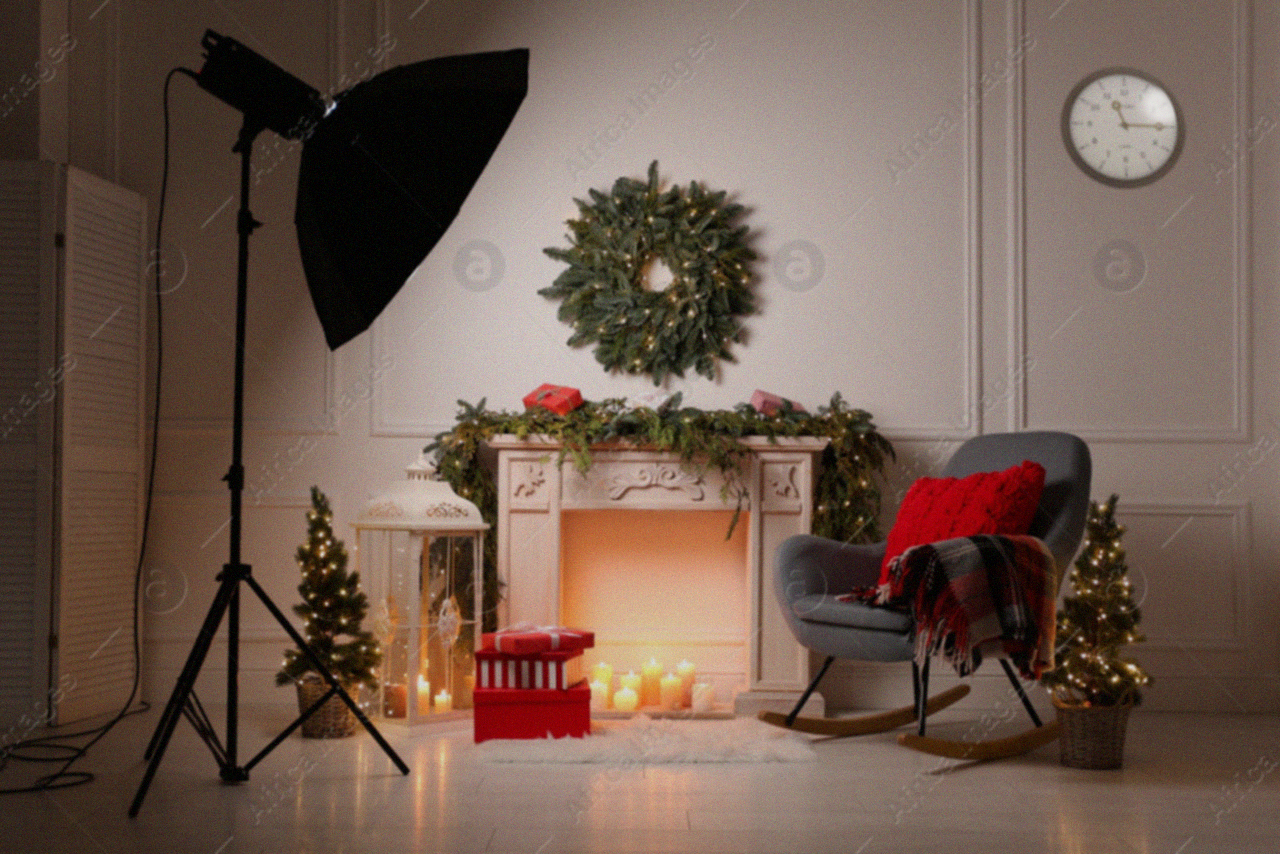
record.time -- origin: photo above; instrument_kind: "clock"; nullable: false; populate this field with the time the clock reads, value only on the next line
11:15
